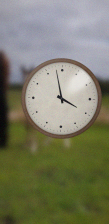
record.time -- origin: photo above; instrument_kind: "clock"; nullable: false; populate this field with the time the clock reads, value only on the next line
3:58
